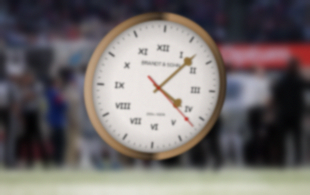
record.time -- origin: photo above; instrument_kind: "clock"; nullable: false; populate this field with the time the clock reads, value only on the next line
4:07:22
